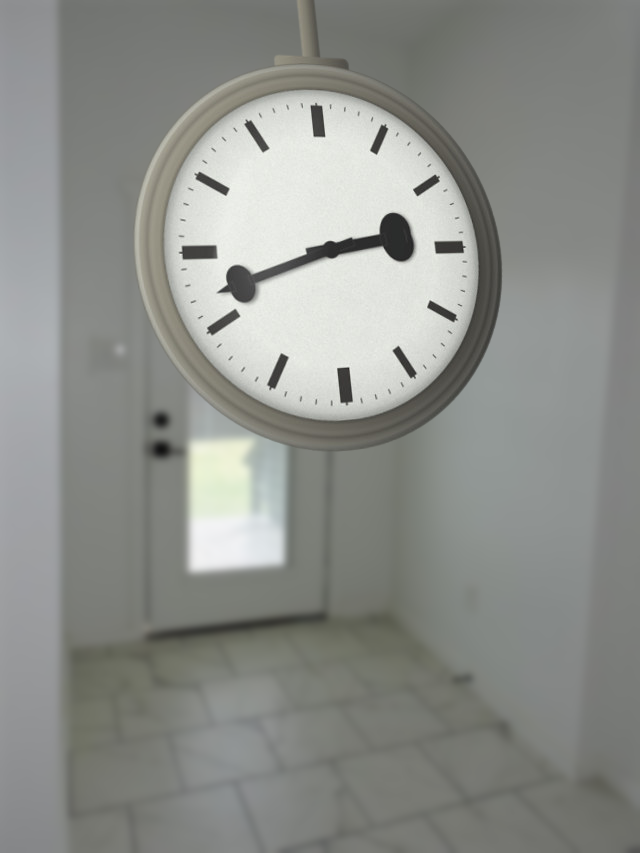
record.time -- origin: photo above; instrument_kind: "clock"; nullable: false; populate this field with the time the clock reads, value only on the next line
2:42
